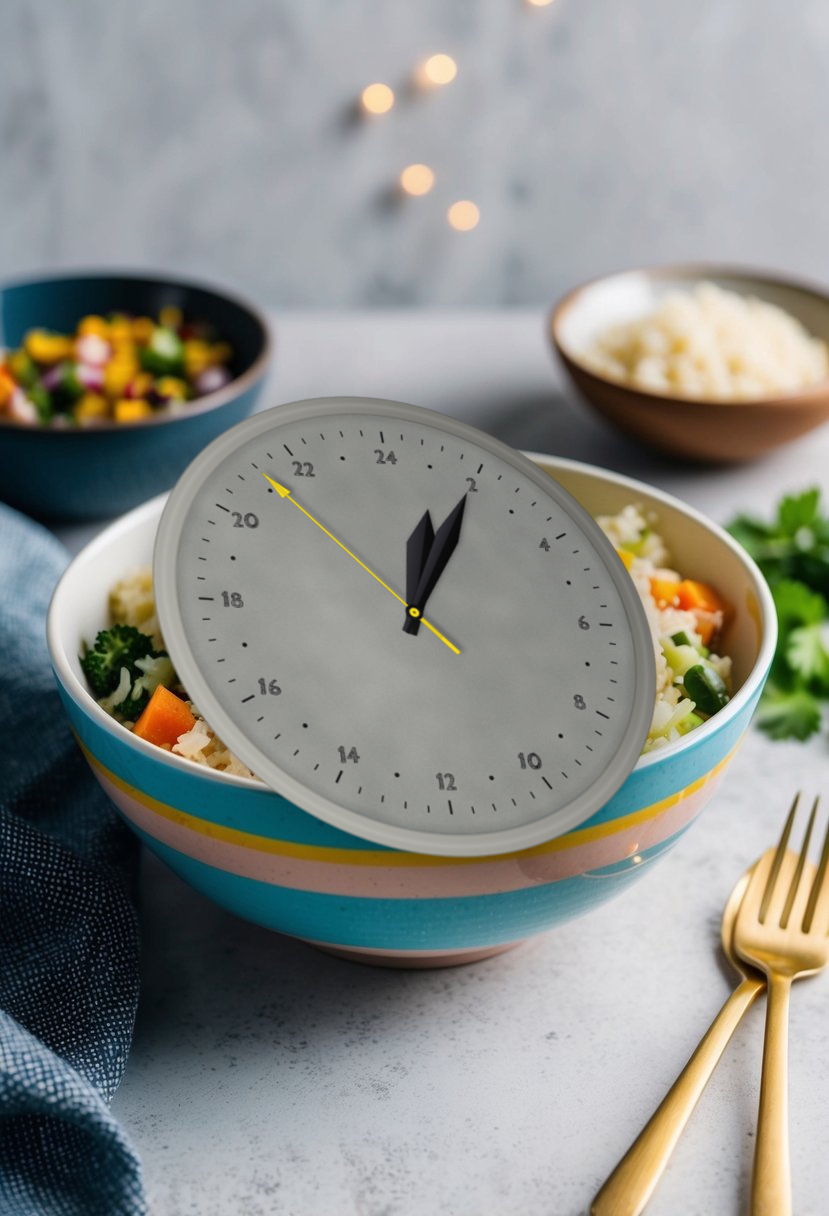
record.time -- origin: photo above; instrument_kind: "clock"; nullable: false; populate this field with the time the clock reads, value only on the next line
1:04:53
